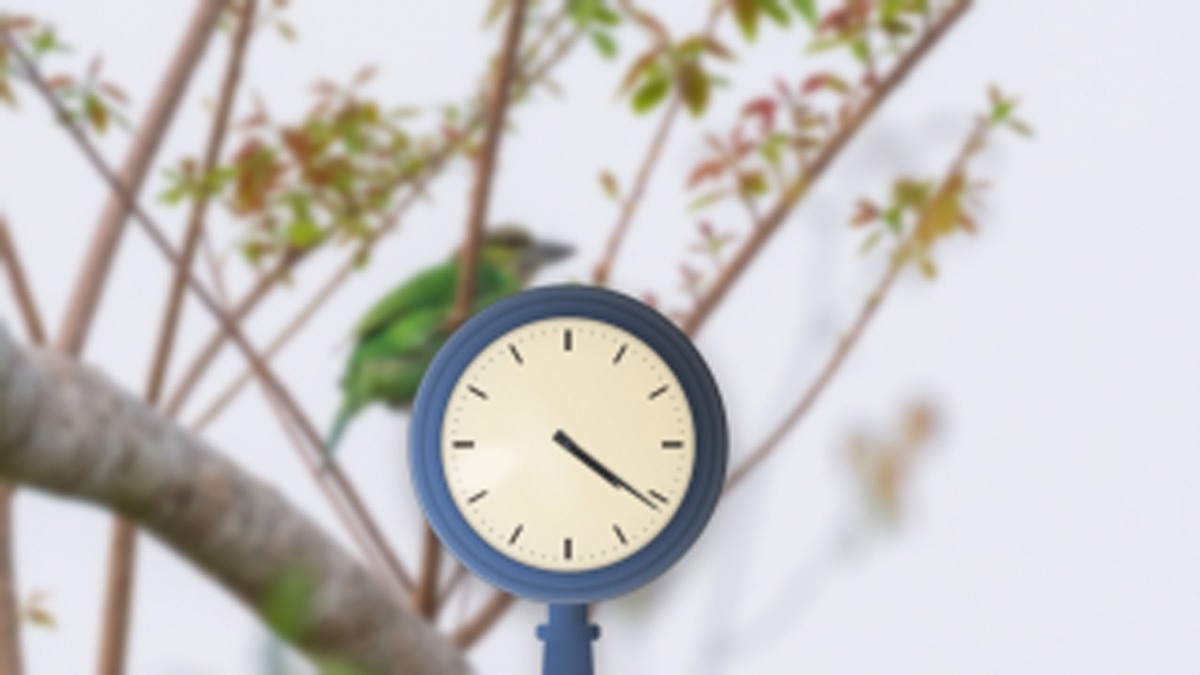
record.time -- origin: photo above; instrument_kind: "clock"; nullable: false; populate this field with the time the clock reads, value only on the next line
4:21
